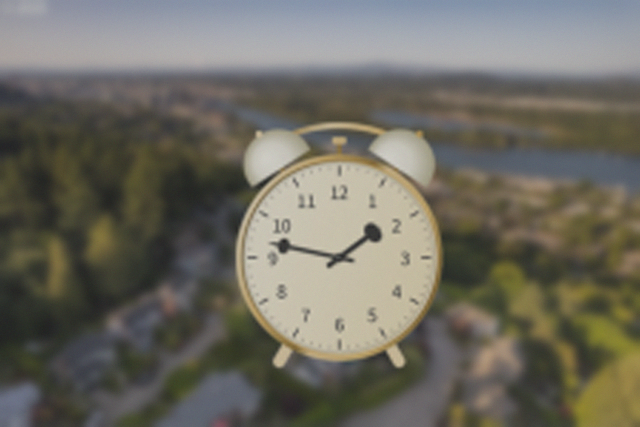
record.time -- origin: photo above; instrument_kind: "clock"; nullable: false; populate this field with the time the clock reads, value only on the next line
1:47
